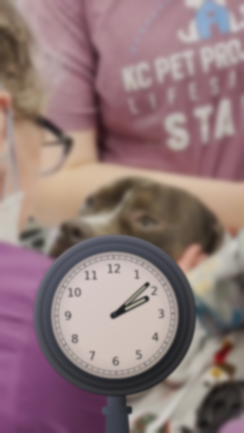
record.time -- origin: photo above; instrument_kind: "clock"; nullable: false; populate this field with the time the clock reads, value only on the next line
2:08
